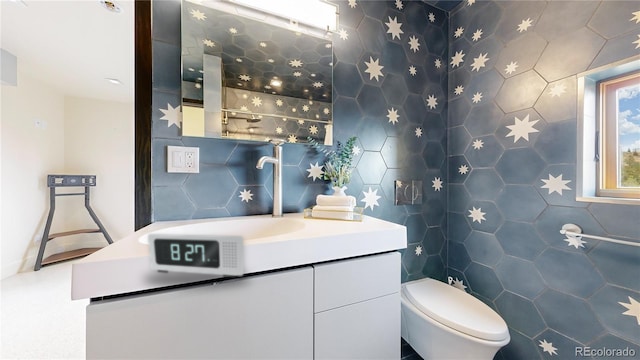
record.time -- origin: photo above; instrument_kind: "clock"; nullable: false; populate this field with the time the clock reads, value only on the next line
8:27
